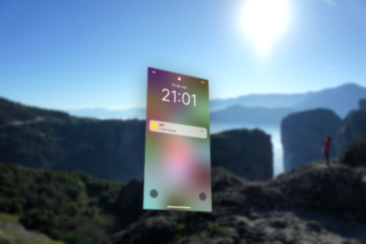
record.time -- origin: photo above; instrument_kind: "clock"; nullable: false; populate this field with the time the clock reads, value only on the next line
21:01
